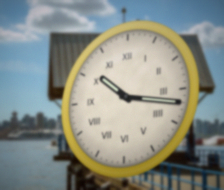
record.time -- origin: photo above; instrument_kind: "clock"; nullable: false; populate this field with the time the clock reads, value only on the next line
10:17
